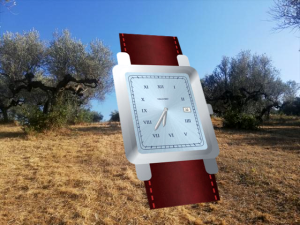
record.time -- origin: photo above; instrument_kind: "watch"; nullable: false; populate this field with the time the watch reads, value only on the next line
6:36
